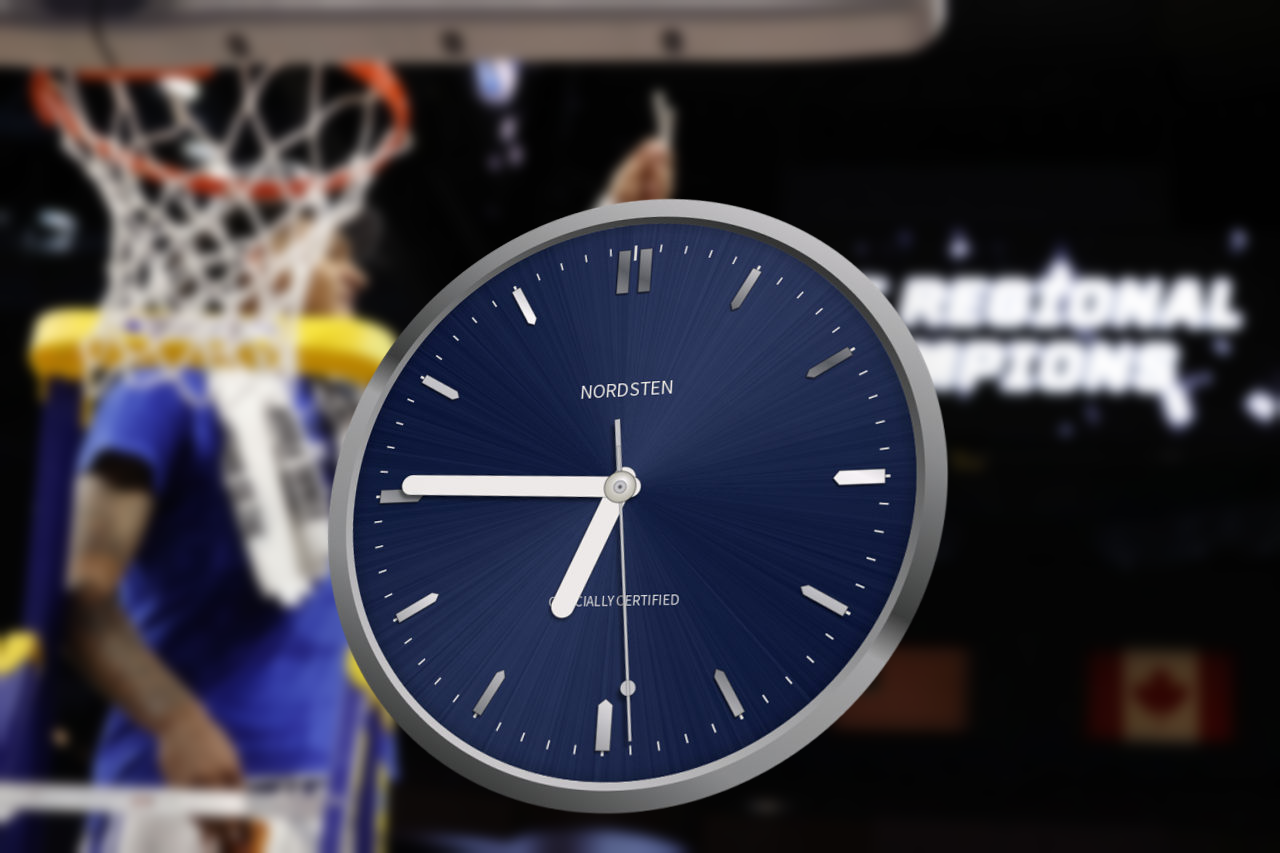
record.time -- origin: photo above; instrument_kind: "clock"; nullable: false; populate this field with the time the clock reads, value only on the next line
6:45:29
